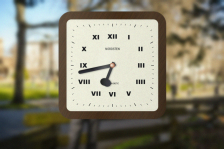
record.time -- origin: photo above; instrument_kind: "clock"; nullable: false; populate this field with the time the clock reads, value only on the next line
6:43
